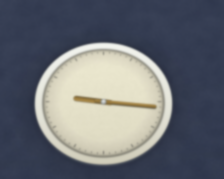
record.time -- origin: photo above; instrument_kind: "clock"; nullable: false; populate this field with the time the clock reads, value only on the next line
9:16
